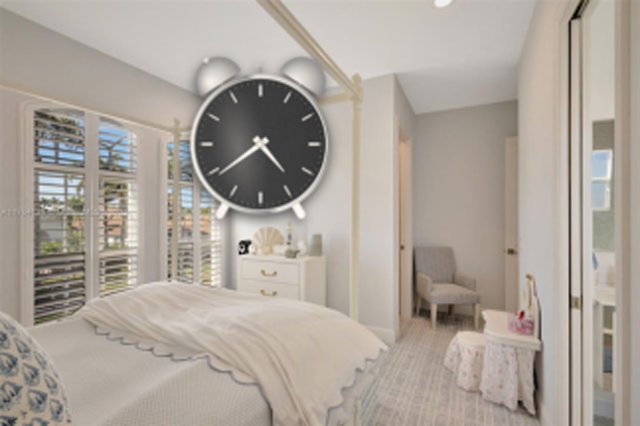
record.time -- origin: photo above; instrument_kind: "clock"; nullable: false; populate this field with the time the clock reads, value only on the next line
4:39
